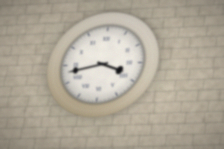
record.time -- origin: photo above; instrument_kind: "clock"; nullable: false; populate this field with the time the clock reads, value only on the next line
3:43
